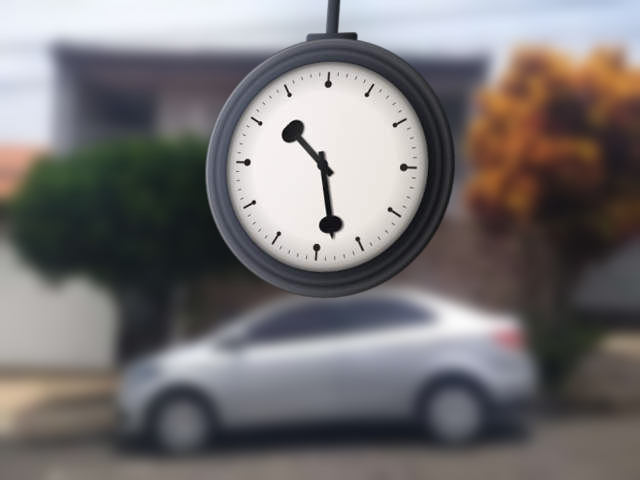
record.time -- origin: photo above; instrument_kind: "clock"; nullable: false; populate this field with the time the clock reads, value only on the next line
10:28
